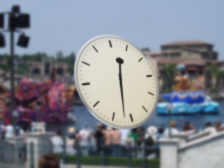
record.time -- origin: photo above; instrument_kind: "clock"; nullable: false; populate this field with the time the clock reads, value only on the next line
12:32
